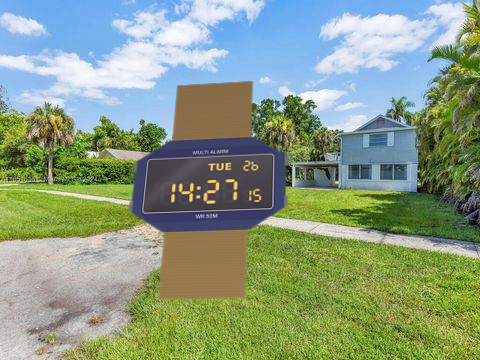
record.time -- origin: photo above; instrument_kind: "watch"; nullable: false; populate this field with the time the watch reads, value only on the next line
14:27:15
